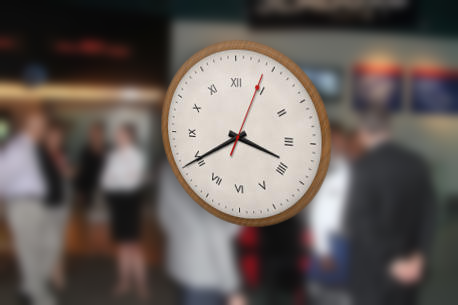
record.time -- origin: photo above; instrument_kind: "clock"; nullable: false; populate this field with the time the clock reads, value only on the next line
3:40:04
